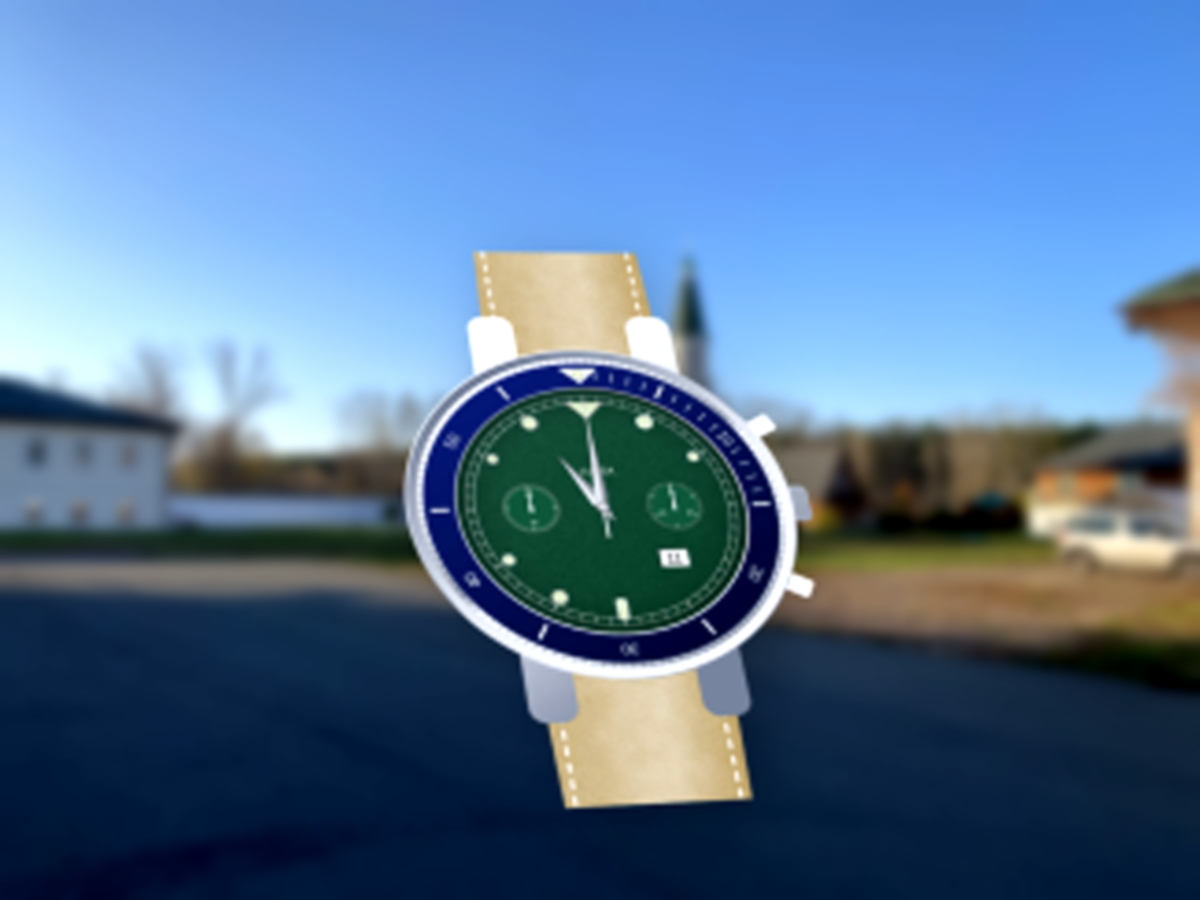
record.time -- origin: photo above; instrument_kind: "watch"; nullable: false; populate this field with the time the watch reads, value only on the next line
11:00
